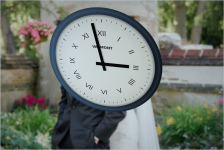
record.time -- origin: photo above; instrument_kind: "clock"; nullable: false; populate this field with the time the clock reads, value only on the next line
2:58
